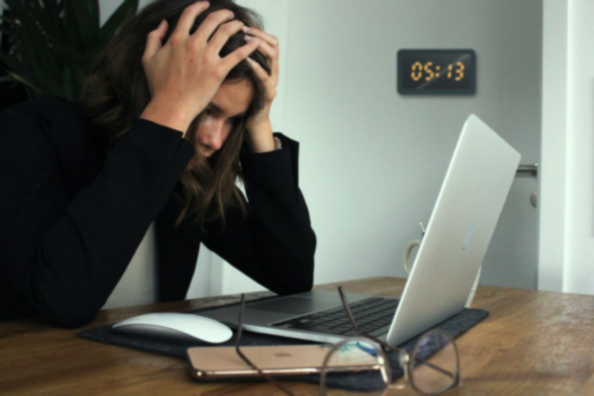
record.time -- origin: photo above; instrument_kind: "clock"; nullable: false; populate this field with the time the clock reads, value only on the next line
5:13
